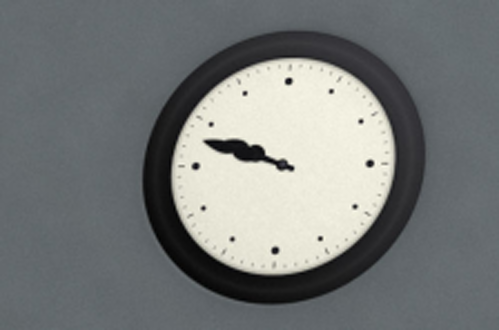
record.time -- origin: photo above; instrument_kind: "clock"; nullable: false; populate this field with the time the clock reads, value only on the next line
9:48
